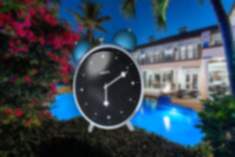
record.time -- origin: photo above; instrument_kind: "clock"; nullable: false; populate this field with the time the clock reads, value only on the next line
6:11
